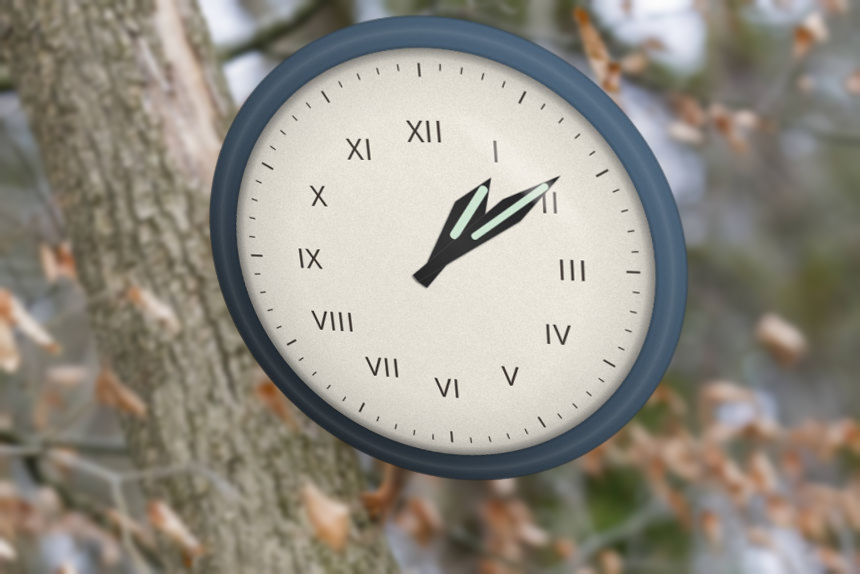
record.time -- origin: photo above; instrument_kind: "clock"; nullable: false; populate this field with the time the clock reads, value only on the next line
1:09
